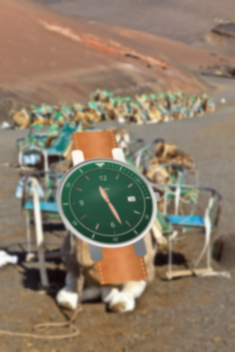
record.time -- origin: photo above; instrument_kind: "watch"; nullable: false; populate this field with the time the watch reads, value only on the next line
11:27
